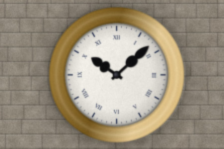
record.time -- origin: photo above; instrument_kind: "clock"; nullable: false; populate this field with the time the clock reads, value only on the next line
10:08
